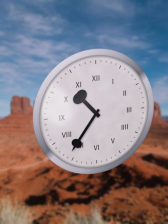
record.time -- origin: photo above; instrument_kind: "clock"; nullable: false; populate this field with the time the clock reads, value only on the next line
10:36
